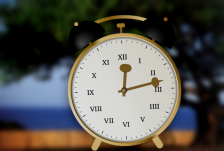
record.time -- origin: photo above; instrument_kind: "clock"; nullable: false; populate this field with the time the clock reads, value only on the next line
12:13
